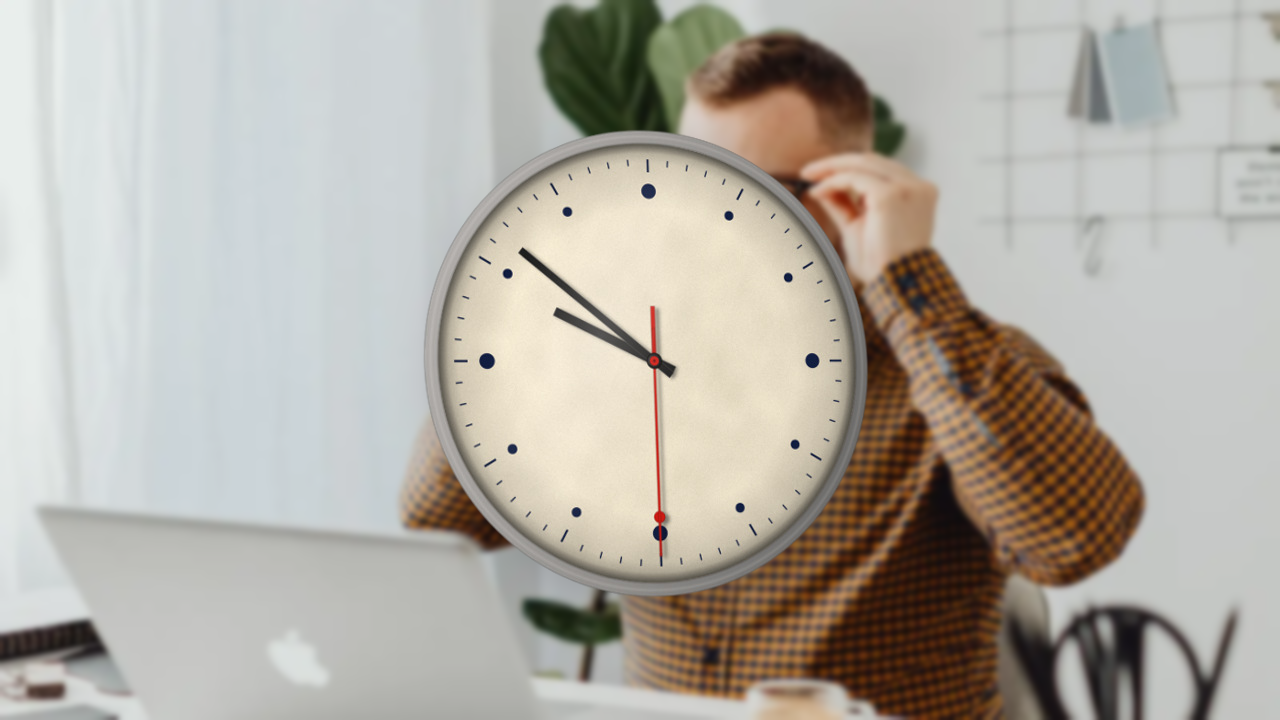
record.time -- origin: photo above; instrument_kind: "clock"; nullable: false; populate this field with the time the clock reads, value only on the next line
9:51:30
